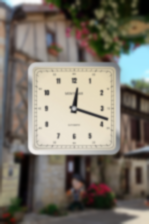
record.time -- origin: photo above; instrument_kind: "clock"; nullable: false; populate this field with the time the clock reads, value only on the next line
12:18
